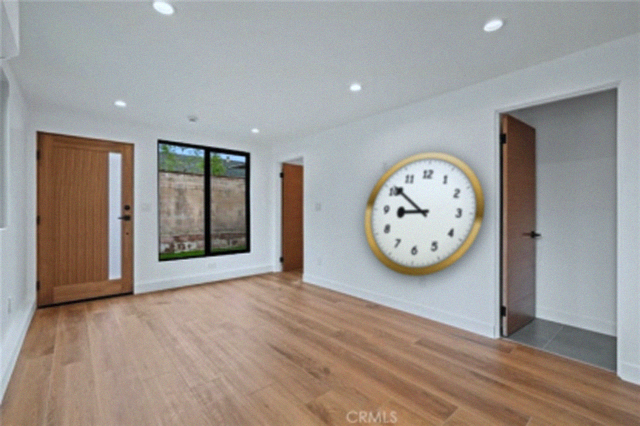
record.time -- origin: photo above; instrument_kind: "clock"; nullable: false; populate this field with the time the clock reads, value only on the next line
8:51
